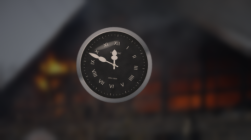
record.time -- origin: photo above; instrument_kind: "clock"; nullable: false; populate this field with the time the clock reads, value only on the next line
11:48
